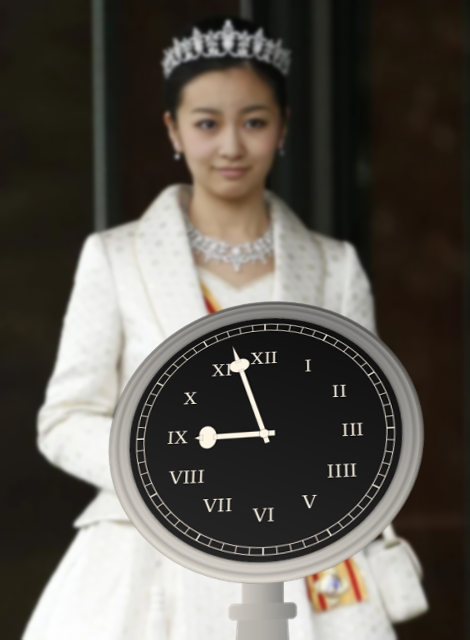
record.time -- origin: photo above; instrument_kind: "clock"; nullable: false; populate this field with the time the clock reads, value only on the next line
8:57
